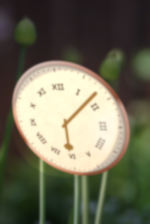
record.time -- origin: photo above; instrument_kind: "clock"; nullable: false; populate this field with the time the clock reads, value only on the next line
6:08
